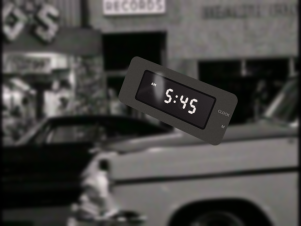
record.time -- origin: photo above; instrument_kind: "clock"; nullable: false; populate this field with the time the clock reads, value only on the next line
5:45
